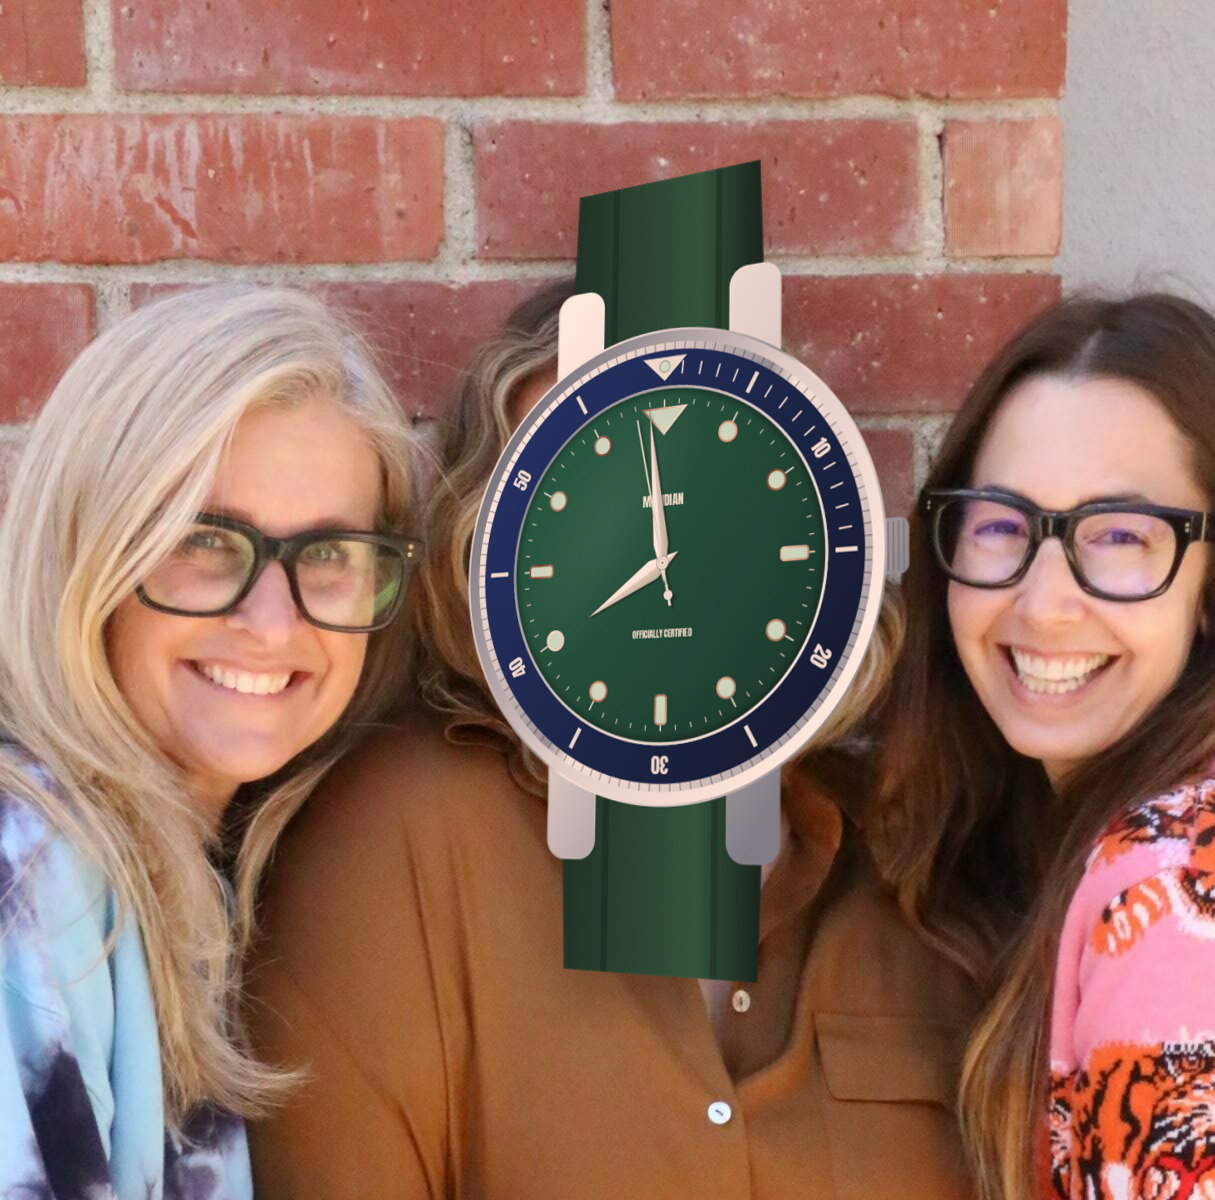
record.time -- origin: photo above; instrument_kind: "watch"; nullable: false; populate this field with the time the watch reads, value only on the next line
7:58:58
